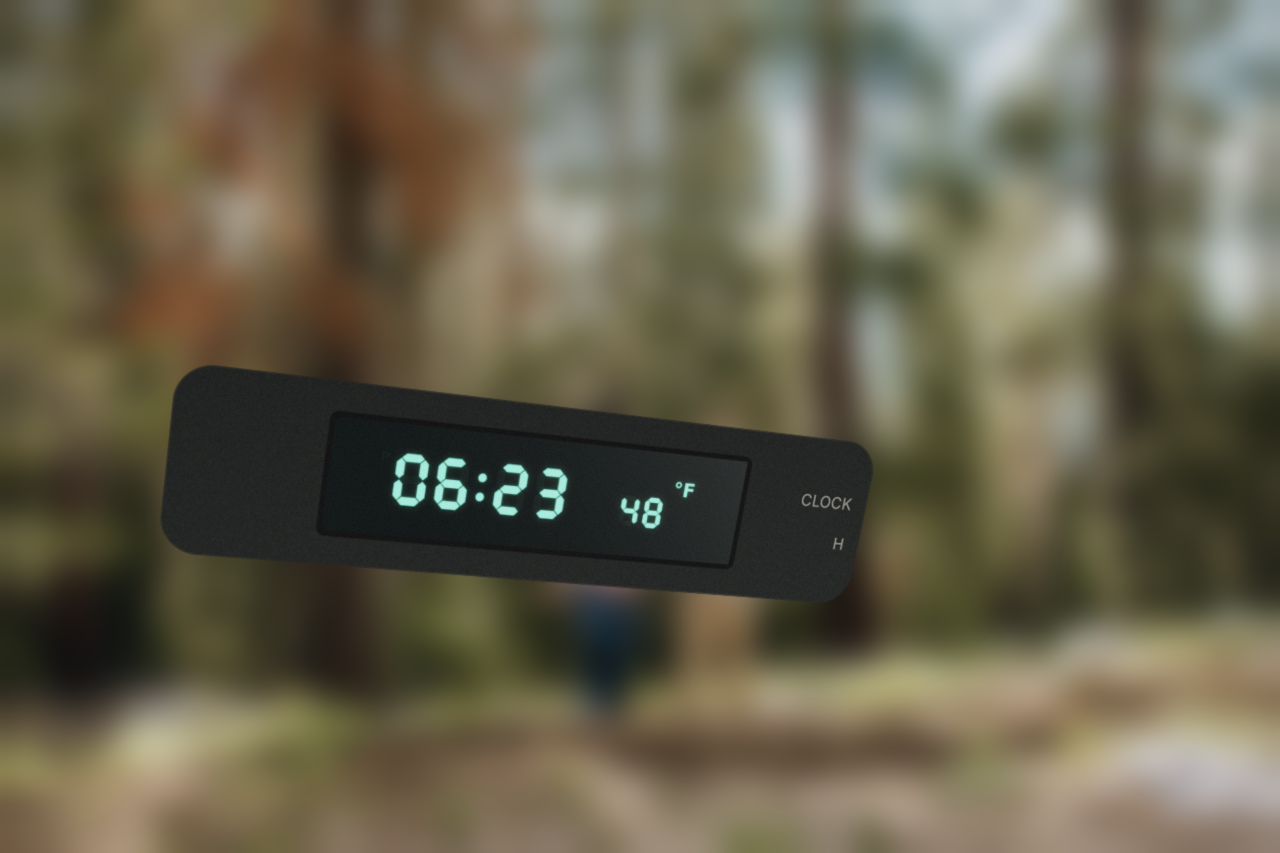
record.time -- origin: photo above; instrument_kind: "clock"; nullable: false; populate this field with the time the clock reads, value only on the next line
6:23
